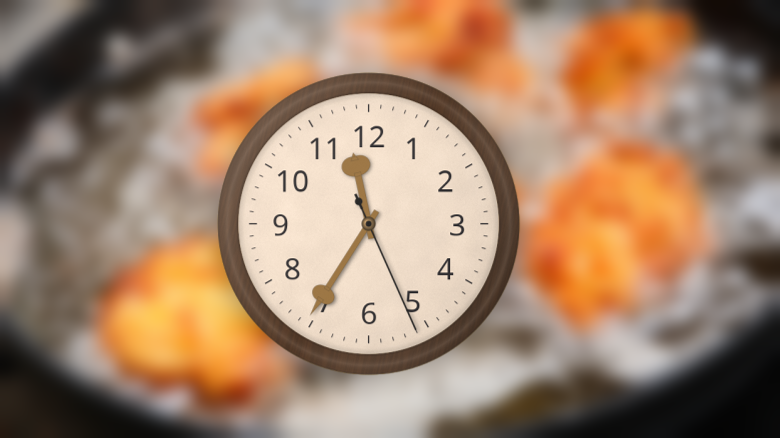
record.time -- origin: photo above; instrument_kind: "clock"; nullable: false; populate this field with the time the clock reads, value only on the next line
11:35:26
